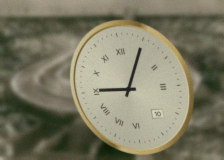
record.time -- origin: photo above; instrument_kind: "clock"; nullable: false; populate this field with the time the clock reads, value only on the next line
9:05
